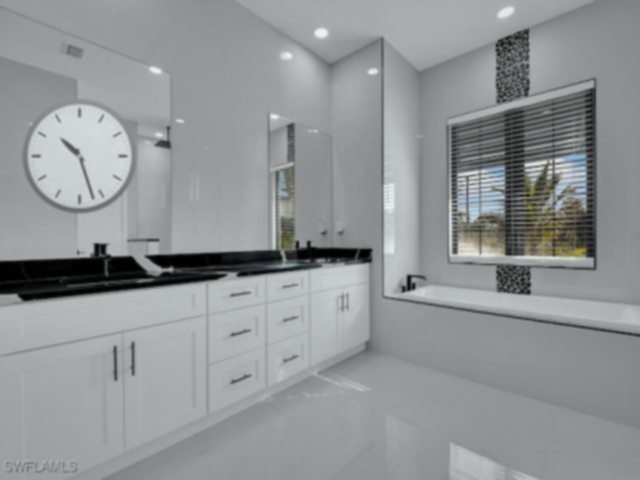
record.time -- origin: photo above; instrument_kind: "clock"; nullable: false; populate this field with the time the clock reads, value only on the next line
10:27
